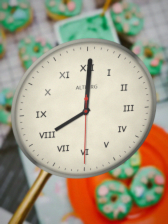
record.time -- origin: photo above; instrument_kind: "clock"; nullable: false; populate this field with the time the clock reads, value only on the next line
8:00:30
